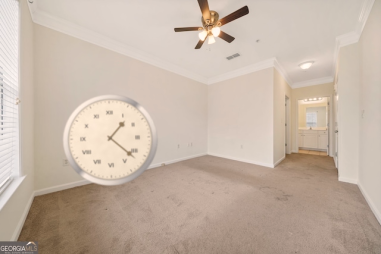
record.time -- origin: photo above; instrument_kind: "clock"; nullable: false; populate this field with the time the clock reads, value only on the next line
1:22
